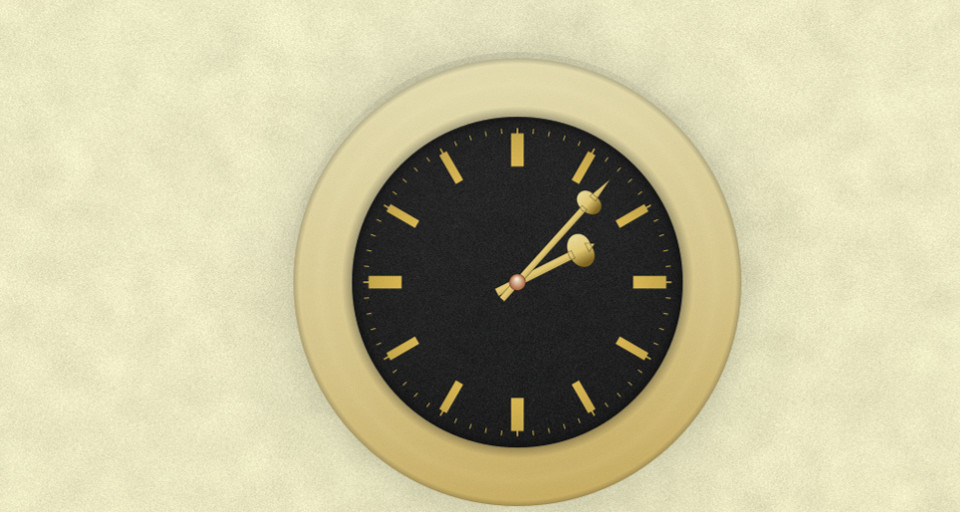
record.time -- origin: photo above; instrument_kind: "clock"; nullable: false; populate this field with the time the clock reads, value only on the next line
2:07
